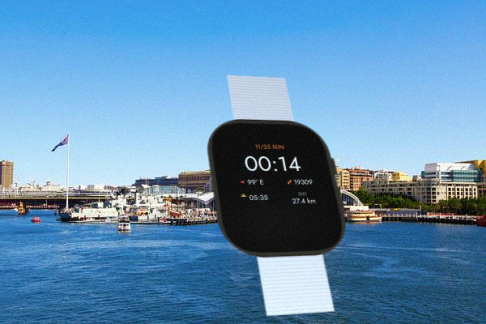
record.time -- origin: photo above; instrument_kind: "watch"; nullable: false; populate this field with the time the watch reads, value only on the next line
0:14
